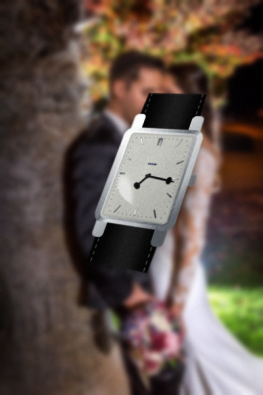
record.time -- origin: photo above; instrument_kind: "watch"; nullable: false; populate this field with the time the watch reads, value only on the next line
7:16
